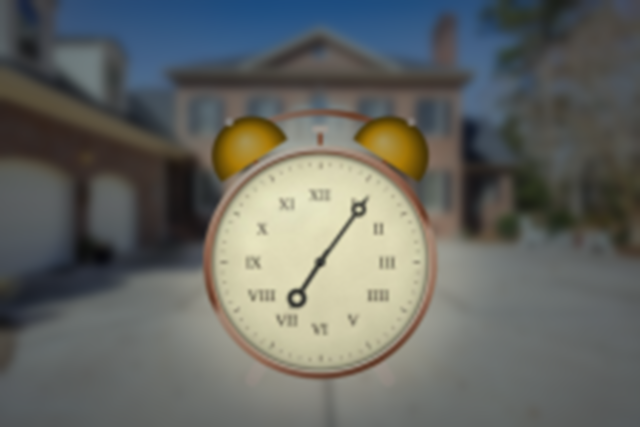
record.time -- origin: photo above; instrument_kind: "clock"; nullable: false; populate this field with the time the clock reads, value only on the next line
7:06
